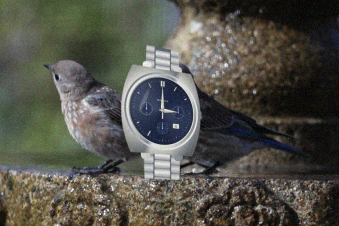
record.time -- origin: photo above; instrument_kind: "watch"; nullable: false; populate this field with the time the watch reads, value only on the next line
3:00
